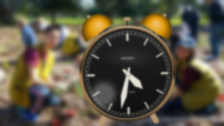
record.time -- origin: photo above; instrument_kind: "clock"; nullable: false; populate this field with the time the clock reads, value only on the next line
4:32
